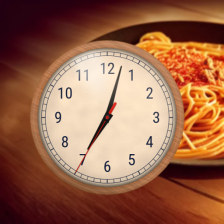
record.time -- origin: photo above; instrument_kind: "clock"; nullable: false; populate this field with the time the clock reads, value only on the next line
7:02:35
